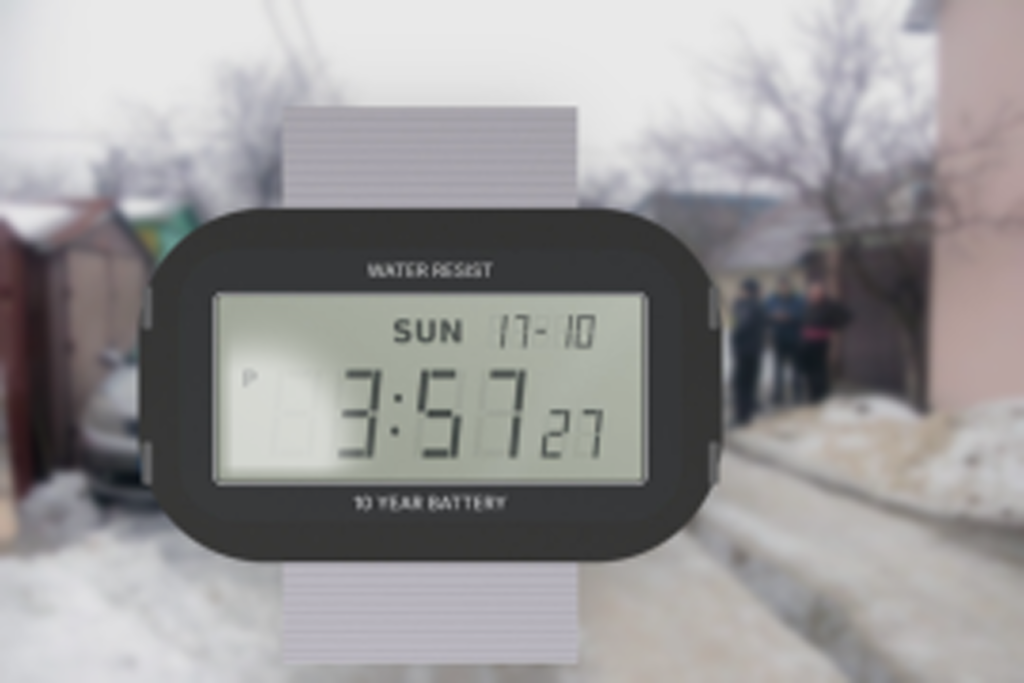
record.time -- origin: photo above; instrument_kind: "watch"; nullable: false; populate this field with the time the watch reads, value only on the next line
3:57:27
